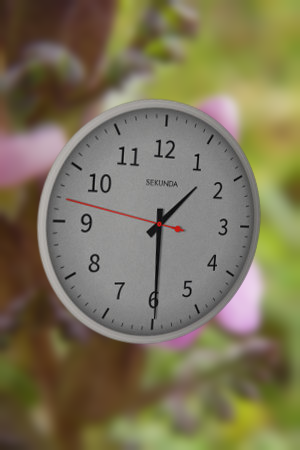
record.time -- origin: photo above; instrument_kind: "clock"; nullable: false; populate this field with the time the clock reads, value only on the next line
1:29:47
